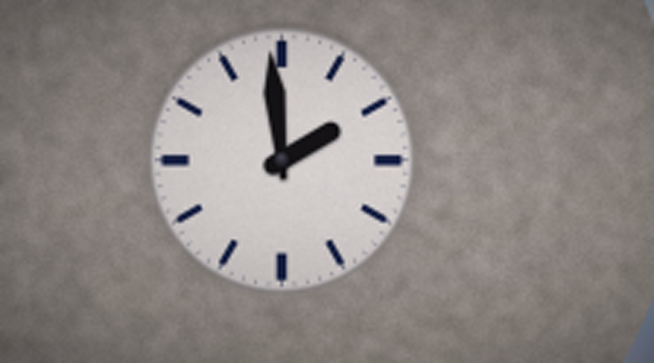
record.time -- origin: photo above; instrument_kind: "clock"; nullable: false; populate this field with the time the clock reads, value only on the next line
1:59
